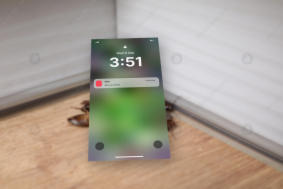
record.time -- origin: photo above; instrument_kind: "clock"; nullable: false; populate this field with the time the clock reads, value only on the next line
3:51
